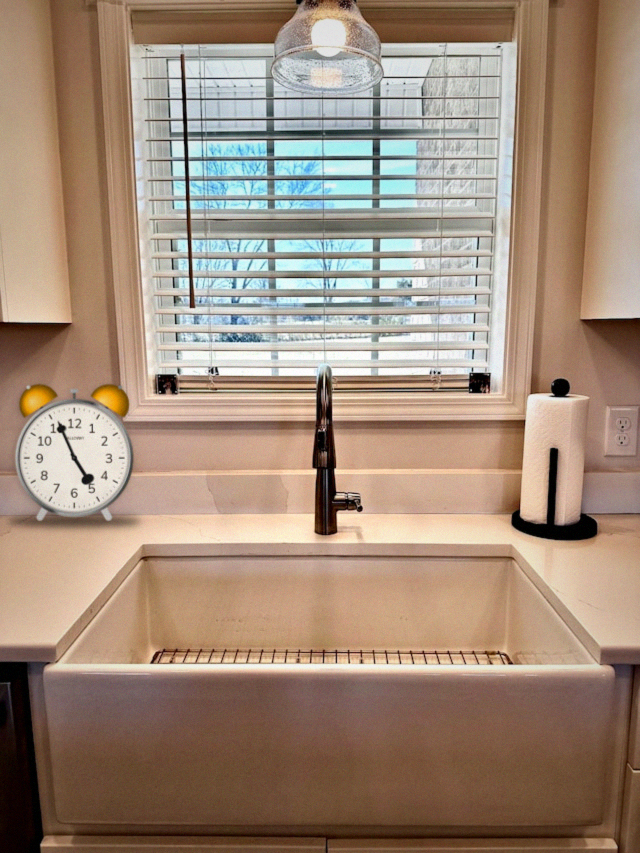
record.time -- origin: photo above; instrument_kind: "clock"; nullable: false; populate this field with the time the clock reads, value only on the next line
4:56
